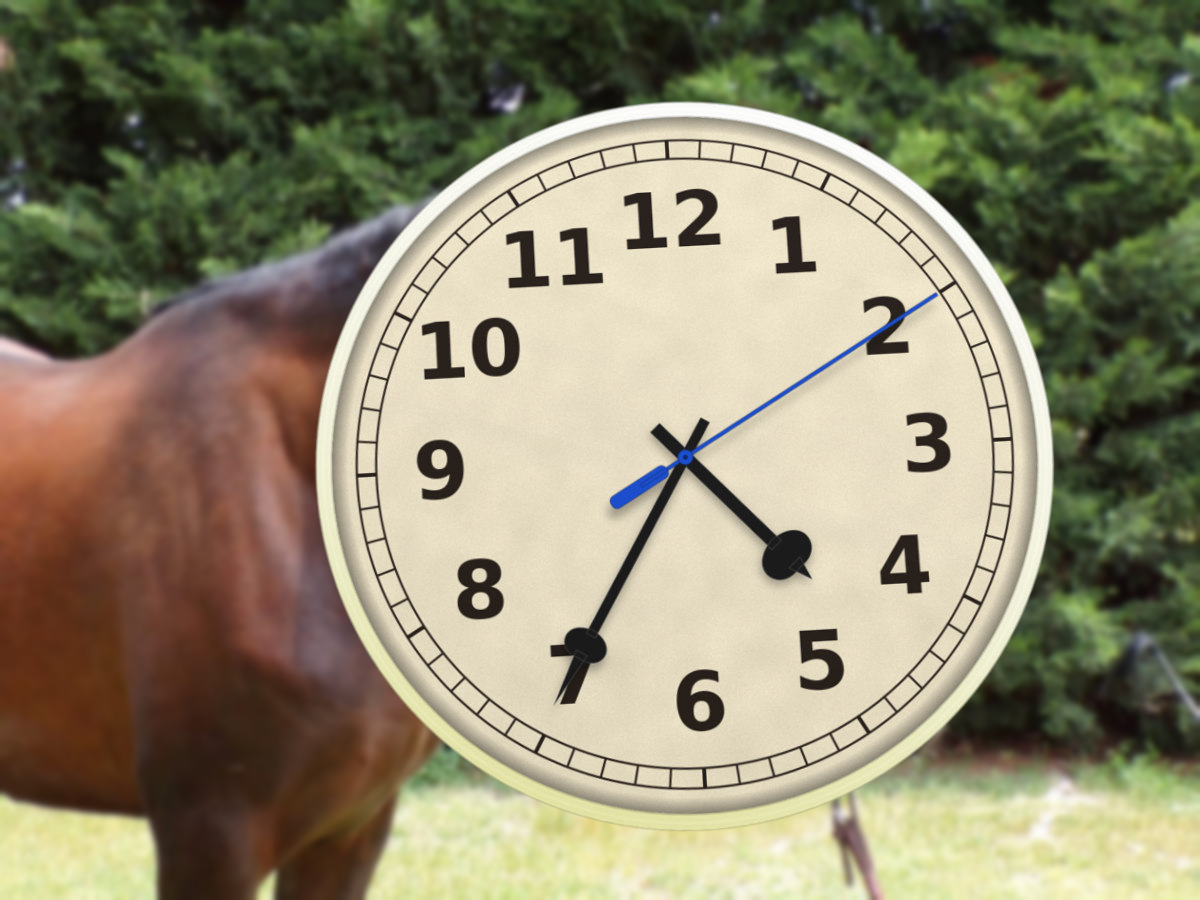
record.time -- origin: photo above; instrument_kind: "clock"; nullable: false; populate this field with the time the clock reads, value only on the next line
4:35:10
